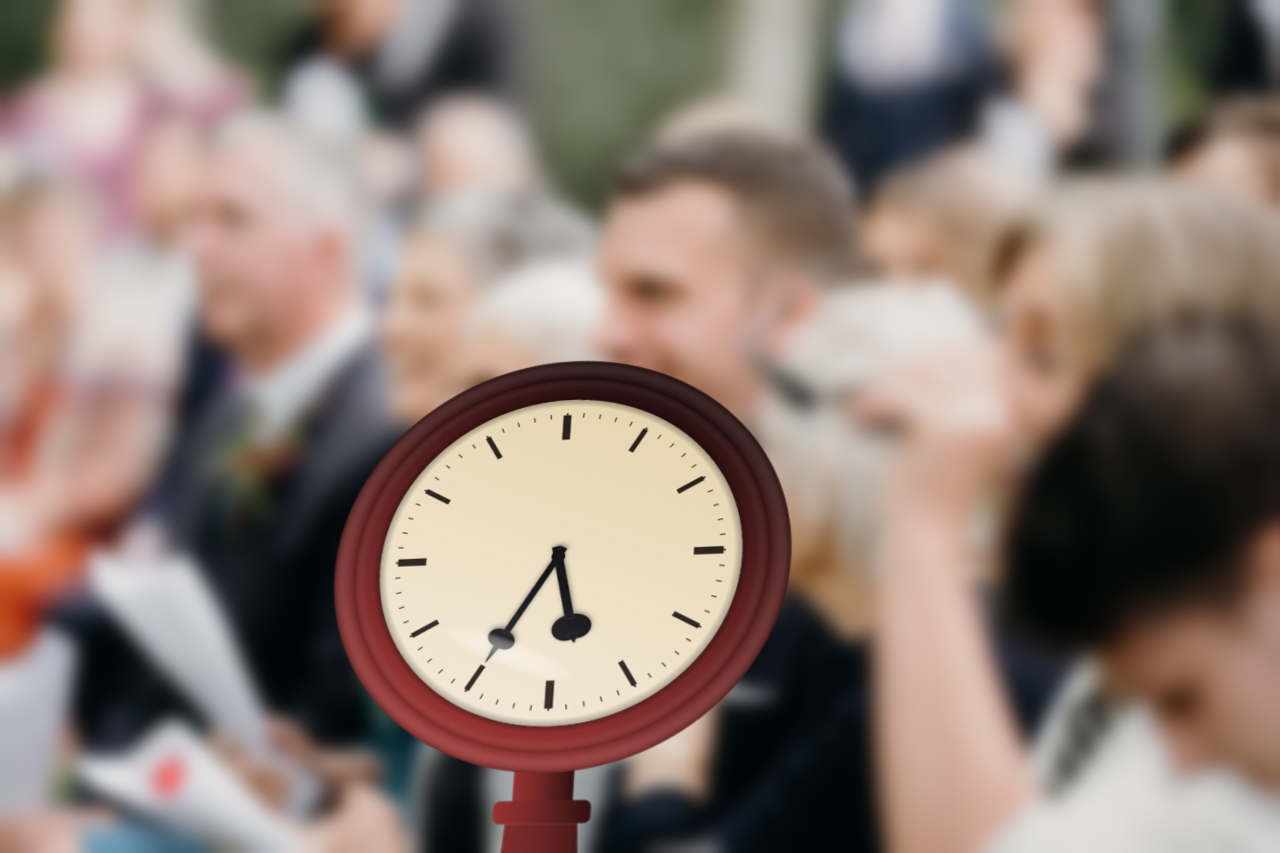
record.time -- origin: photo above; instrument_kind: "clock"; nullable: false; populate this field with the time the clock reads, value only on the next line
5:35
